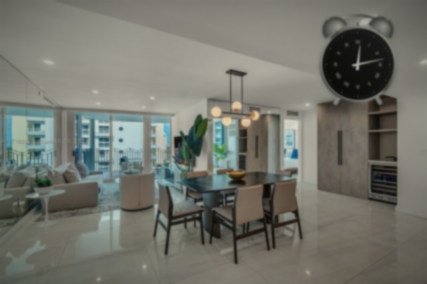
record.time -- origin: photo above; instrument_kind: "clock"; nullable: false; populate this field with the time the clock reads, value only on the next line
12:13
